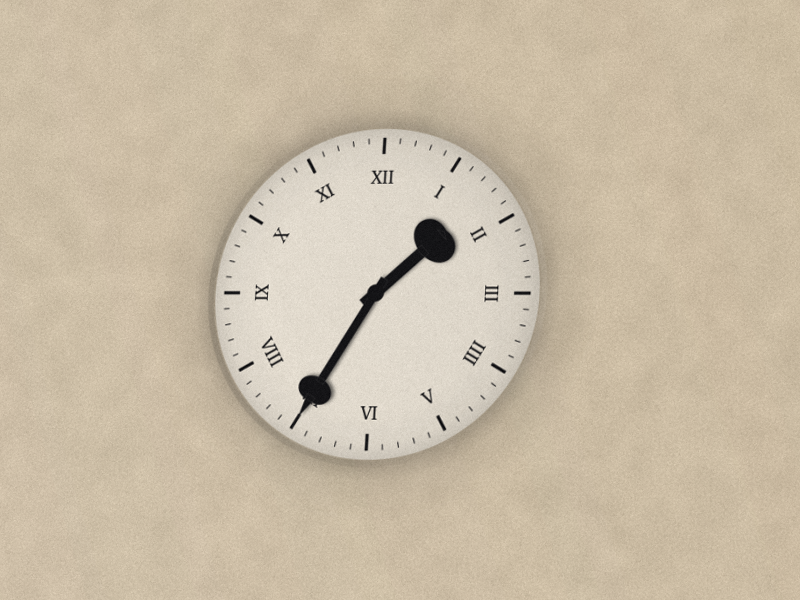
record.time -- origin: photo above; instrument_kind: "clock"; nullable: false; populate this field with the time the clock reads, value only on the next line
1:35
